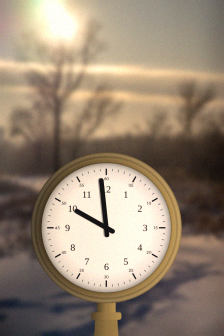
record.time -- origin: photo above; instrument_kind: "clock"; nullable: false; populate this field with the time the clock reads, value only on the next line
9:59
